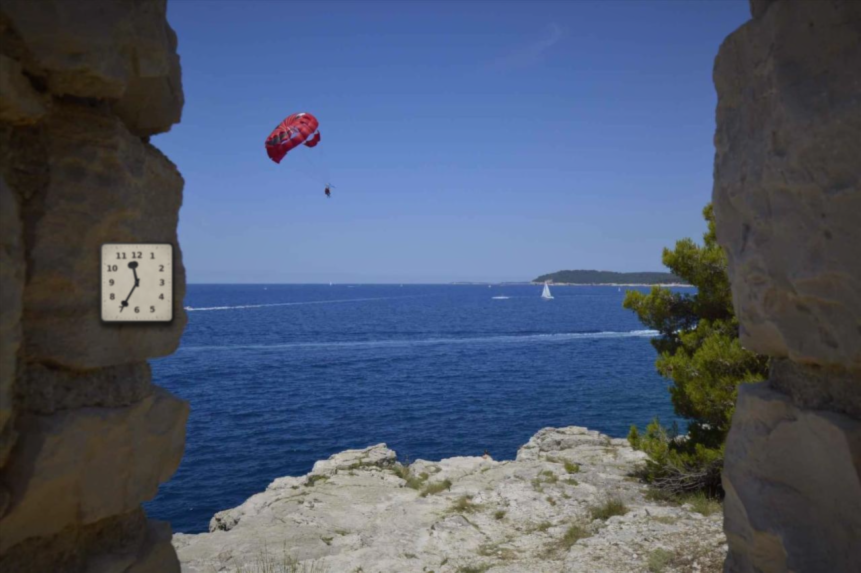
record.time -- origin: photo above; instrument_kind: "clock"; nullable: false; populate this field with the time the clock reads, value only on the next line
11:35
